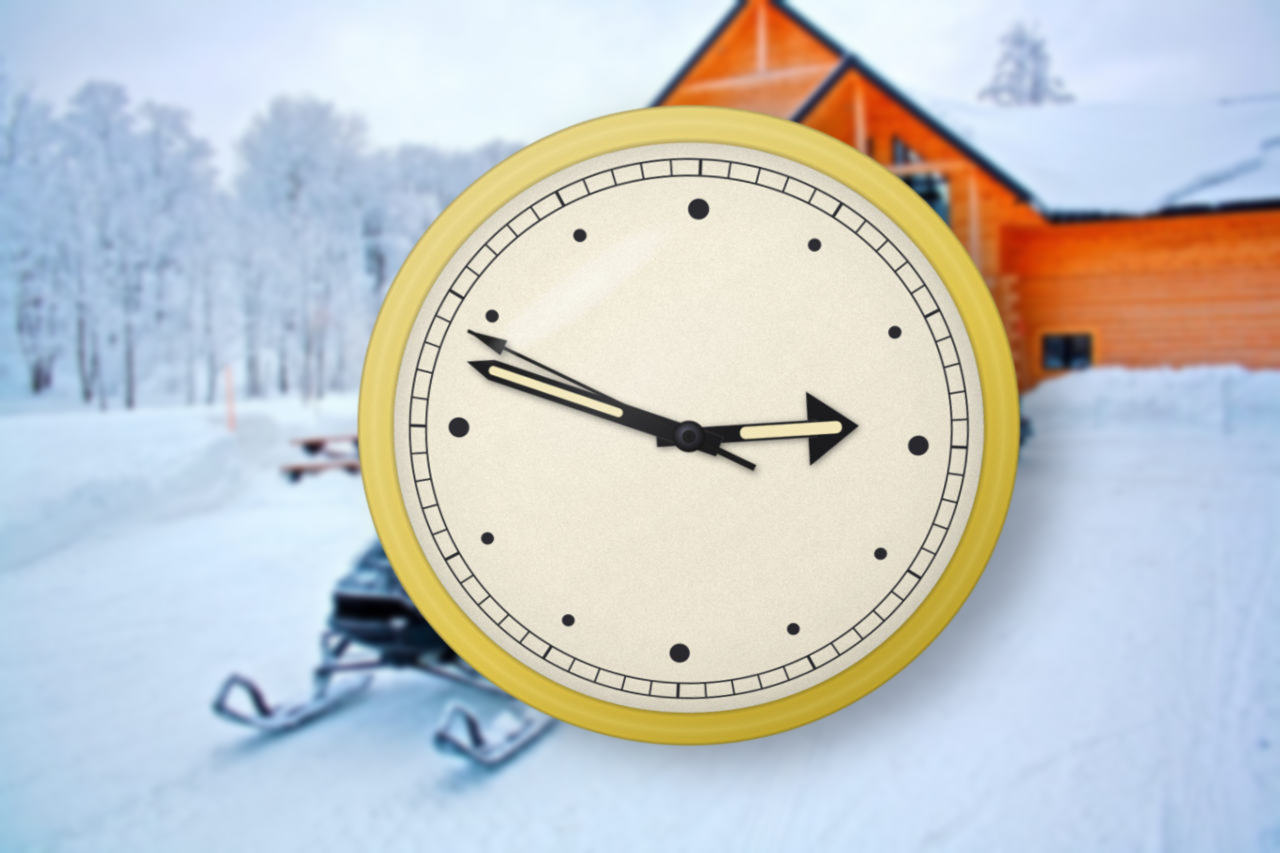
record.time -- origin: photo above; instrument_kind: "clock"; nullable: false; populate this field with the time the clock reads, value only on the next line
2:47:49
